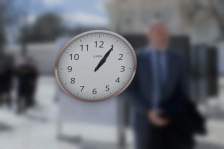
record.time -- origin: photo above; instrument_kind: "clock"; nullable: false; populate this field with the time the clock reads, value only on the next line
1:05
